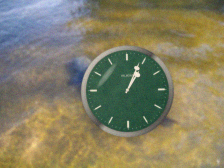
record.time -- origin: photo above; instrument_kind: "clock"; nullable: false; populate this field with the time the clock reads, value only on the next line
1:04
